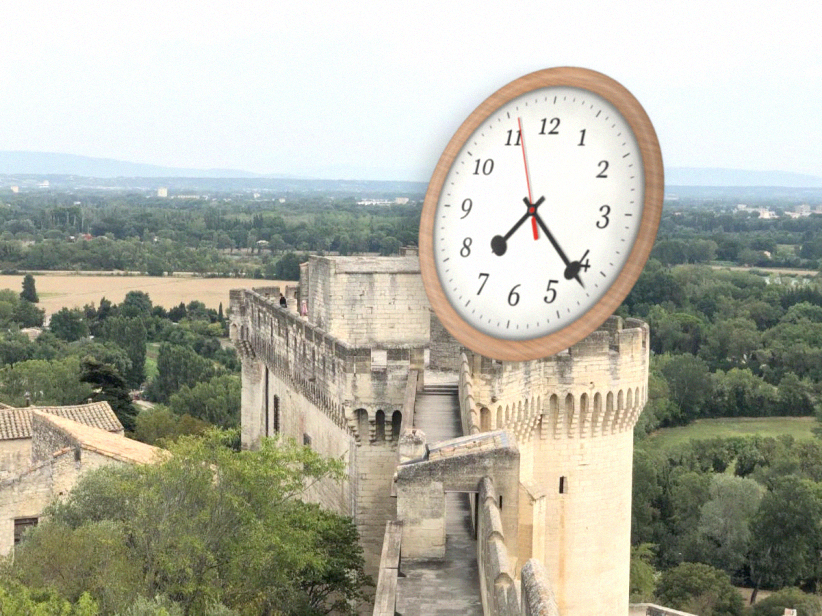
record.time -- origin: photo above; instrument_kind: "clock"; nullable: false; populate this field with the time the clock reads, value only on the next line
7:21:56
